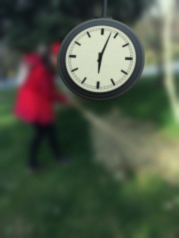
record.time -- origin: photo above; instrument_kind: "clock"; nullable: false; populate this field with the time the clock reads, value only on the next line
6:03
